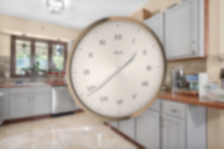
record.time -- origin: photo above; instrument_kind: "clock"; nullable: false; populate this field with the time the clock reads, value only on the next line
1:39
